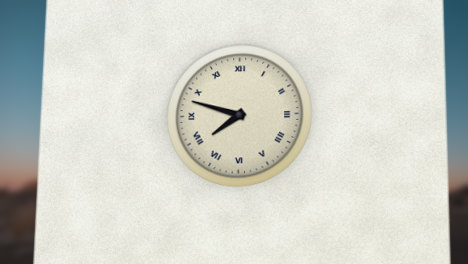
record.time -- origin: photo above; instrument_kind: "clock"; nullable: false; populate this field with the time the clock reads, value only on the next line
7:48
